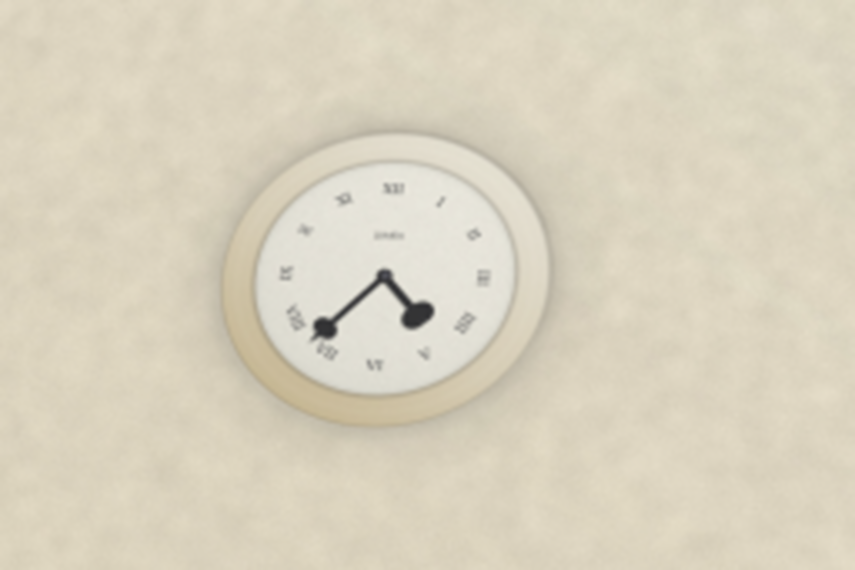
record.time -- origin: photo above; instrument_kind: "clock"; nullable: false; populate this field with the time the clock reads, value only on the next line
4:37
